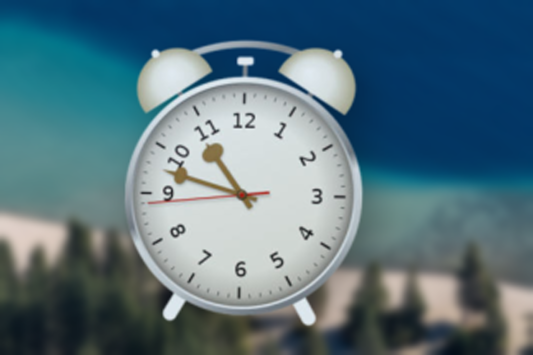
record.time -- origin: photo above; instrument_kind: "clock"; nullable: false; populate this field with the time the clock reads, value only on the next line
10:47:44
